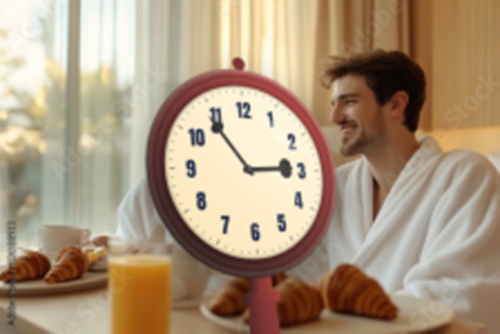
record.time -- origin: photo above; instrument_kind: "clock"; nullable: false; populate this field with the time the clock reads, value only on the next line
2:54
